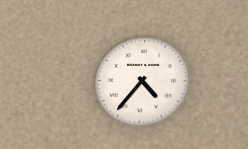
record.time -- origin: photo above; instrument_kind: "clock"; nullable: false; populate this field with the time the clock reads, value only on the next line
4:36
